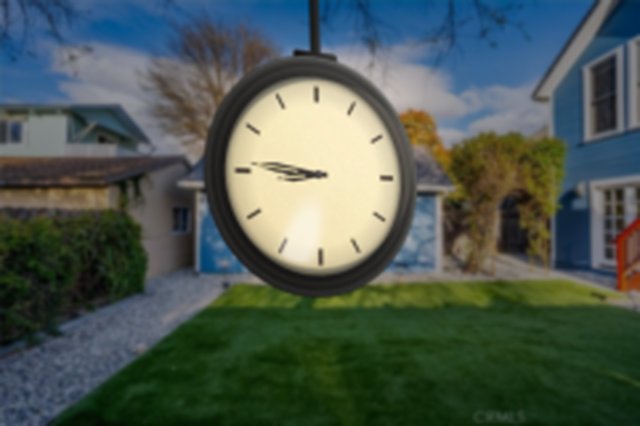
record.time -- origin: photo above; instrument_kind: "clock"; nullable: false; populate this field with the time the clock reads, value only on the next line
8:46
